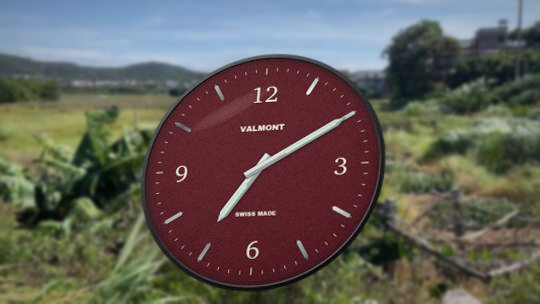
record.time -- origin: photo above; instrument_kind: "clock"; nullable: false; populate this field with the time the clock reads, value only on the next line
7:10
